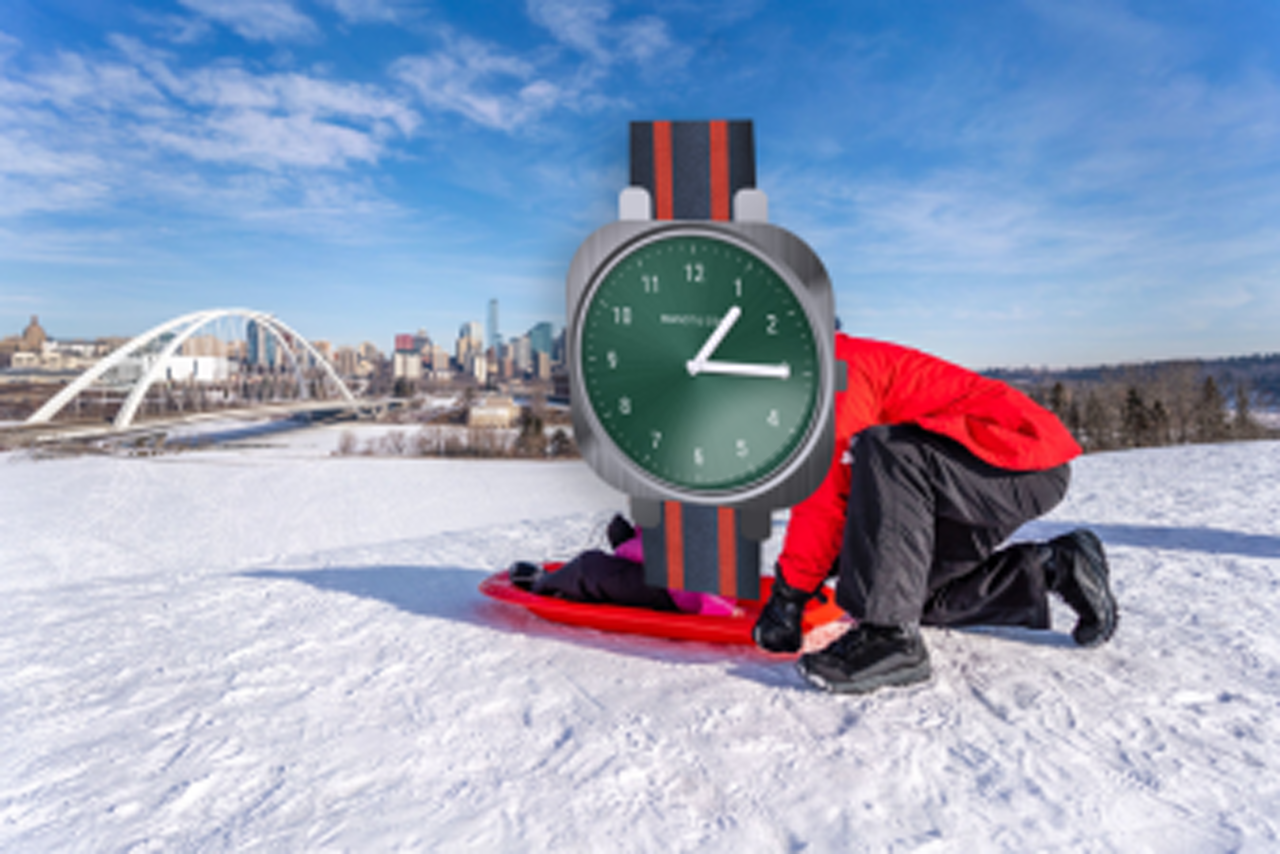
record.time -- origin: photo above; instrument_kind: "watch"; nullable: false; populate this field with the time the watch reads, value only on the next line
1:15
